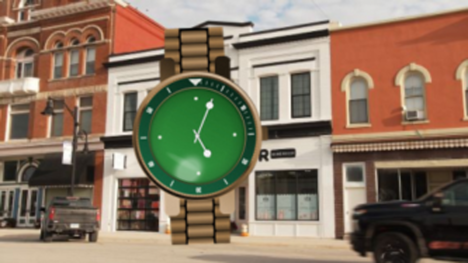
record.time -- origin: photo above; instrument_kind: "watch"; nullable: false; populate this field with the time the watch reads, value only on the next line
5:04
